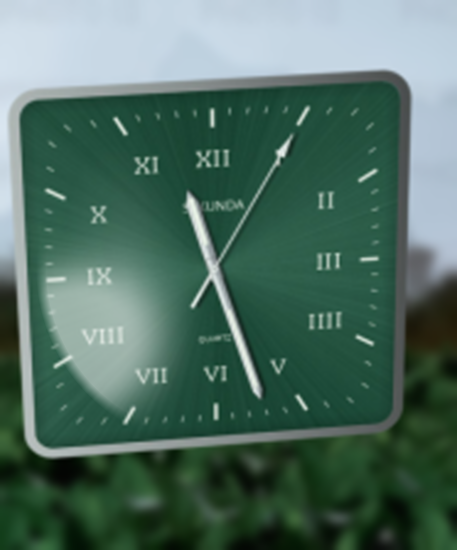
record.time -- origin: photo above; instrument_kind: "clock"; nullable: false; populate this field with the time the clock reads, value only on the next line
11:27:05
